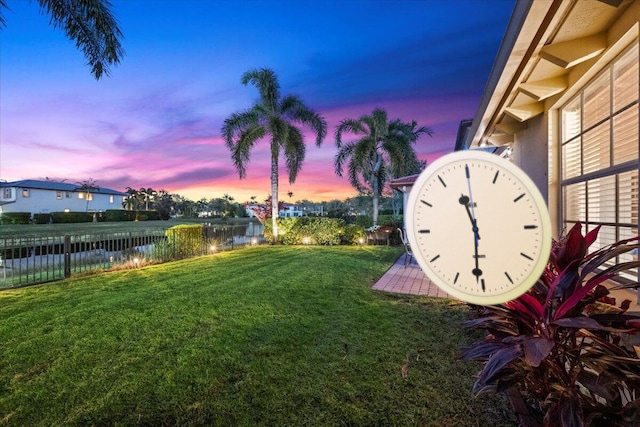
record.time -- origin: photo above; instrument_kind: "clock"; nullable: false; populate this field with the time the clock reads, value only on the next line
11:31:00
